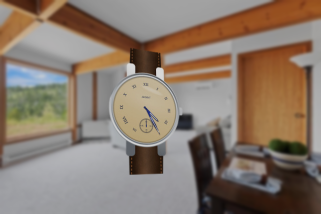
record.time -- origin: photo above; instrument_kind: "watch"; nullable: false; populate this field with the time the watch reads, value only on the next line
4:25
